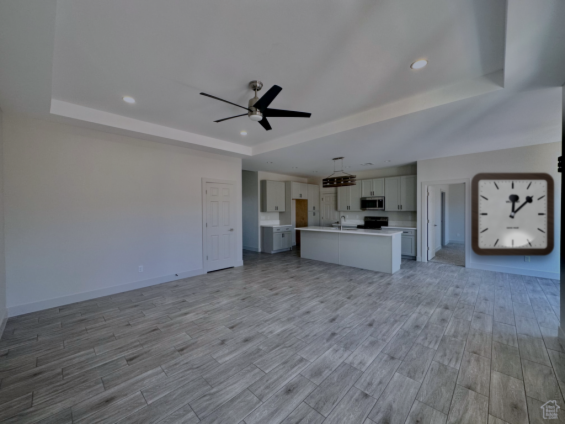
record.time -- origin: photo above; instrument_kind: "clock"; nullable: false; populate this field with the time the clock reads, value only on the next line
12:08
